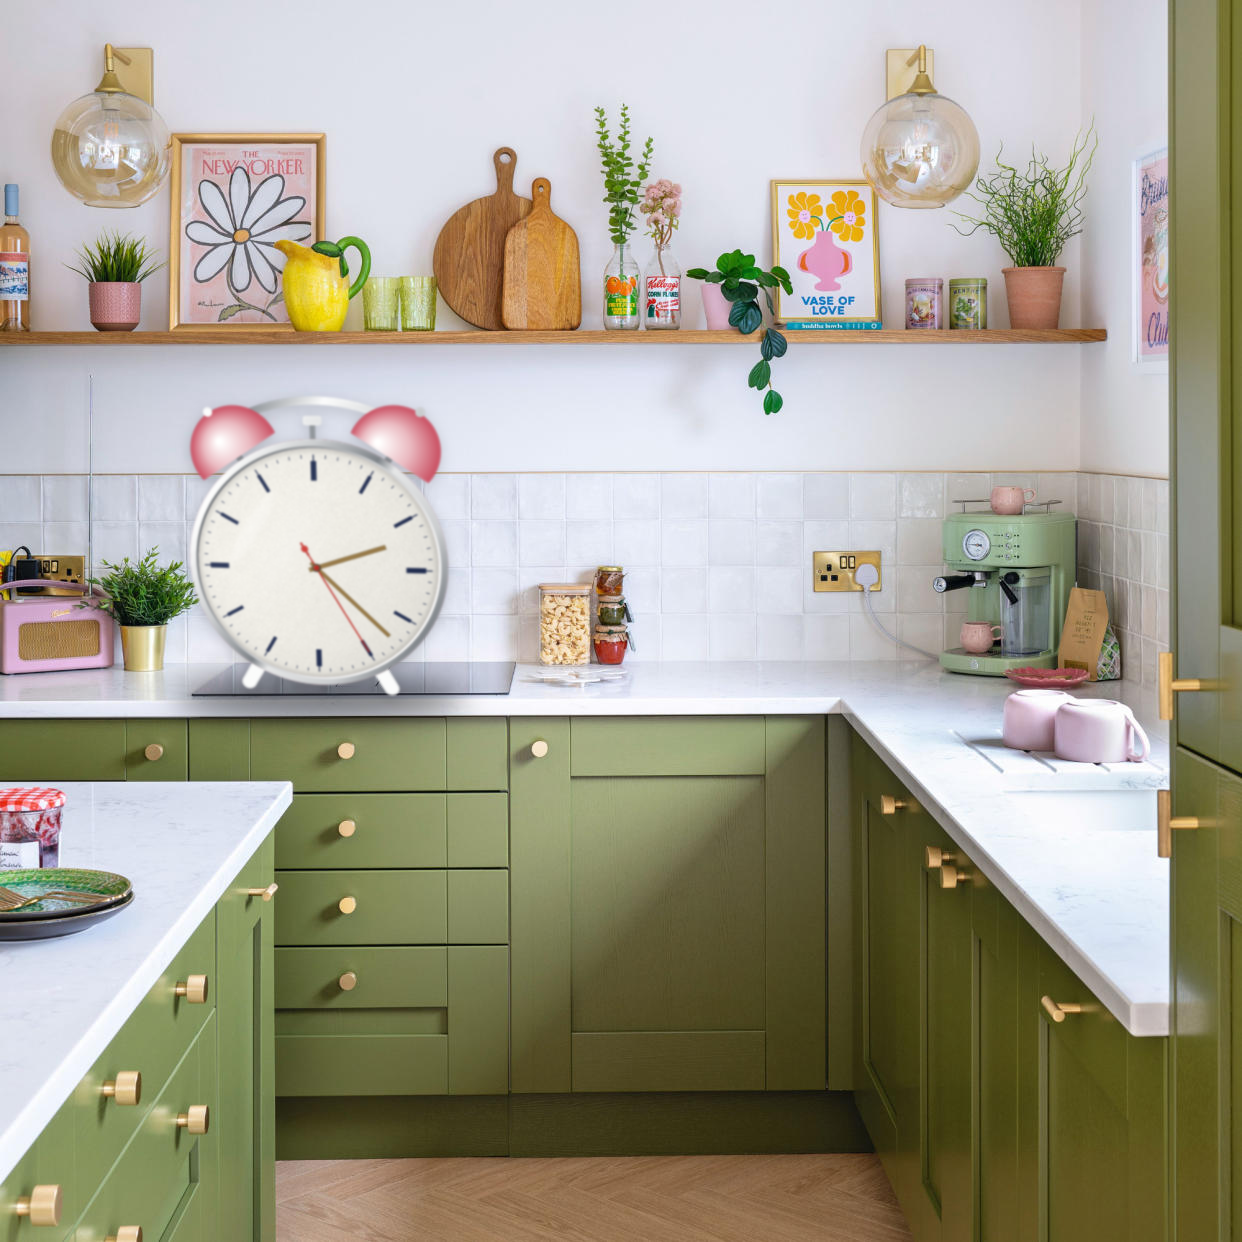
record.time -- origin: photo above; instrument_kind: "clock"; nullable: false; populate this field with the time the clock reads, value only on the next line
2:22:25
